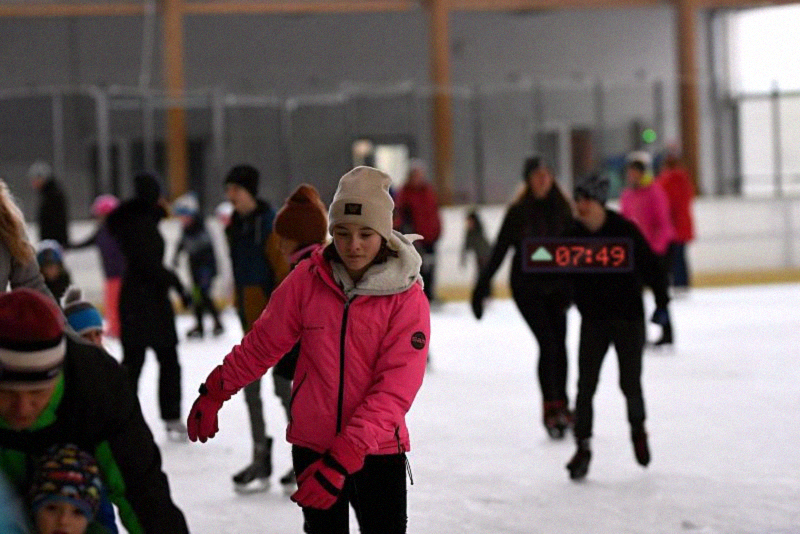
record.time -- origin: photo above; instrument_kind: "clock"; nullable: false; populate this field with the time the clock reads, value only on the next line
7:49
